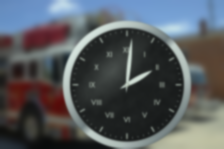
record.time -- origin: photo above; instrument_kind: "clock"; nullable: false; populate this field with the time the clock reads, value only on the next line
2:01
